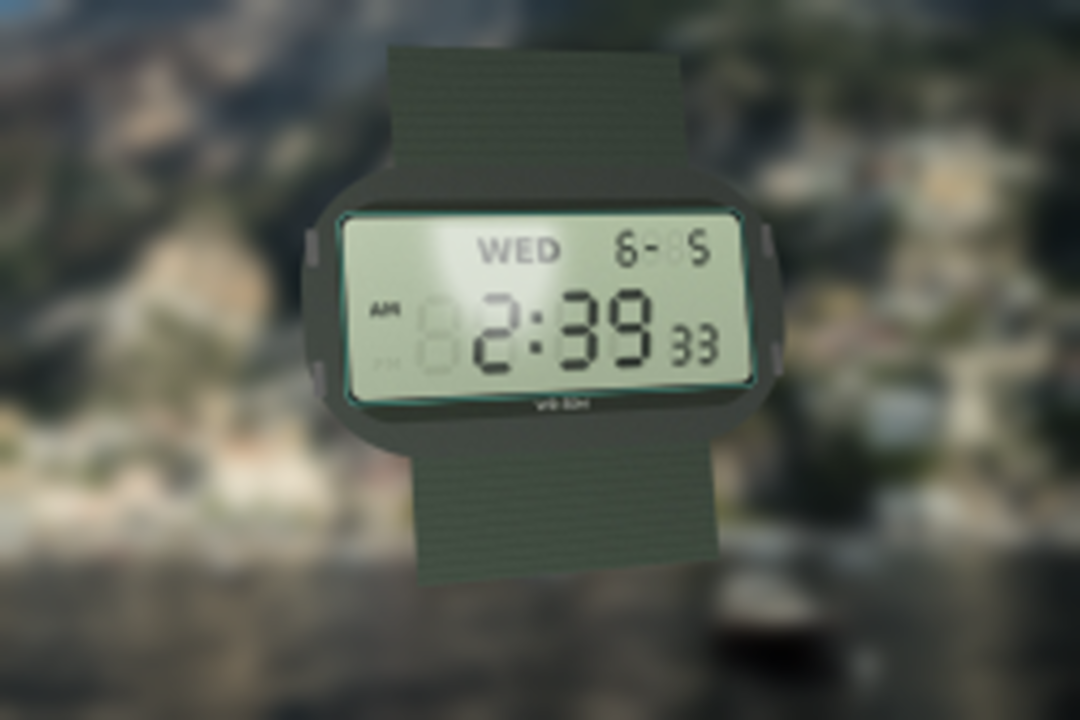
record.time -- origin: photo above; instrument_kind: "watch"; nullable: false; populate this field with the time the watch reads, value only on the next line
2:39:33
